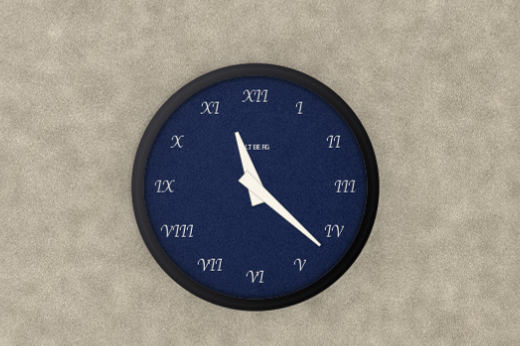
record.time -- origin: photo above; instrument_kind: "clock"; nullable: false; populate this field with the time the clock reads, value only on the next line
11:22
